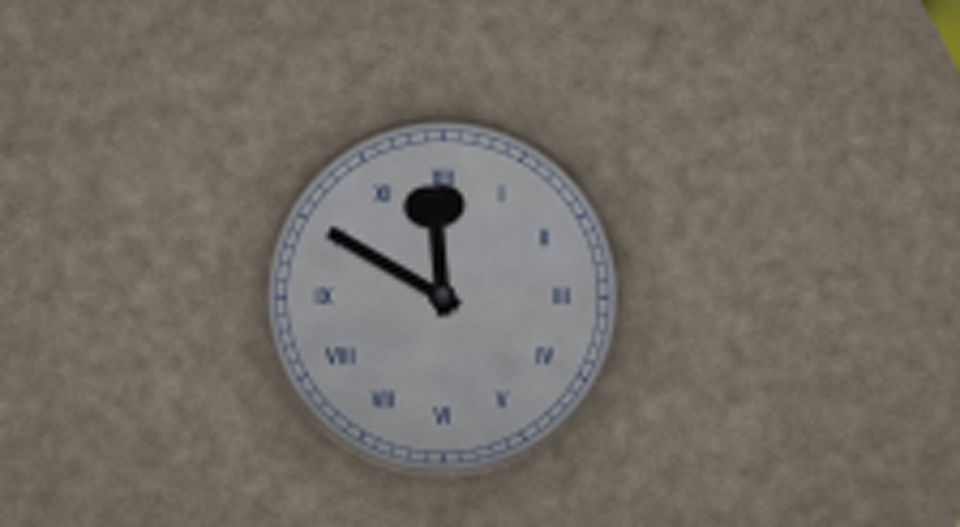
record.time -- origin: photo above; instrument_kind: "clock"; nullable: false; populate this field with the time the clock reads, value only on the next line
11:50
